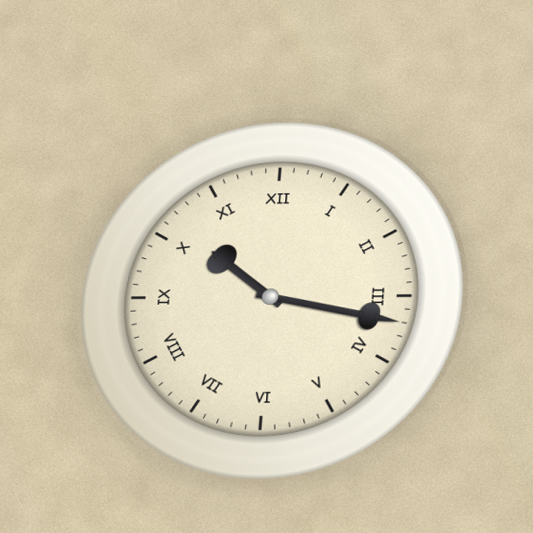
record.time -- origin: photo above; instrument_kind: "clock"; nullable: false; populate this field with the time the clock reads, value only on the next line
10:17
